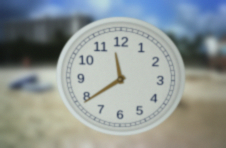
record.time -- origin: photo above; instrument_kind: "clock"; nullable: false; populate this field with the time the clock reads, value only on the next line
11:39
